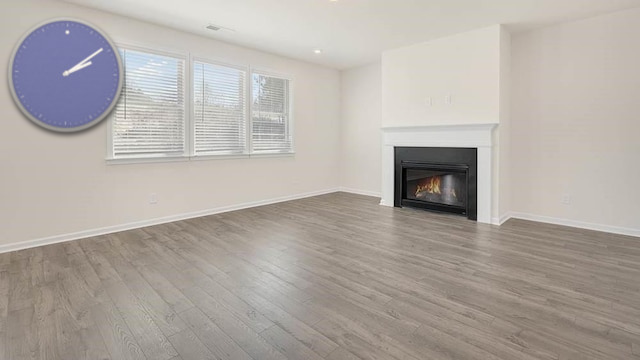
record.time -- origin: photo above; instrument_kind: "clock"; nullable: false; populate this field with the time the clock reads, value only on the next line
2:09
